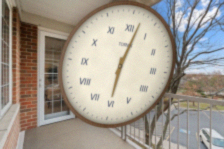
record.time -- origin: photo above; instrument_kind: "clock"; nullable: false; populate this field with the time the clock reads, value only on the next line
6:02
